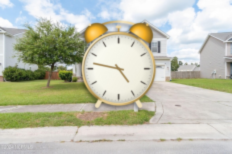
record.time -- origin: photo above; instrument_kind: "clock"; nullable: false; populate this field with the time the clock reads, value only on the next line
4:47
